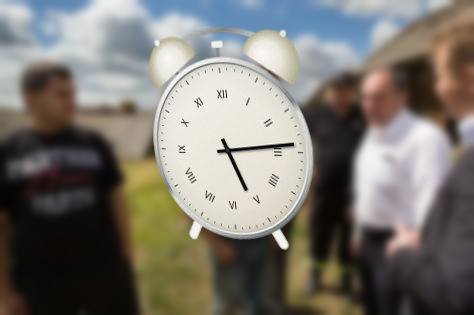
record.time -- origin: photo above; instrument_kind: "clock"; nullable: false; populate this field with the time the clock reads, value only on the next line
5:14
